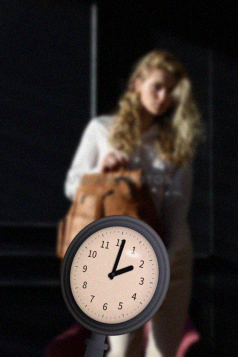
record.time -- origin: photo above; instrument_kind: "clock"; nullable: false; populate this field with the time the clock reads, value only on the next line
2:01
